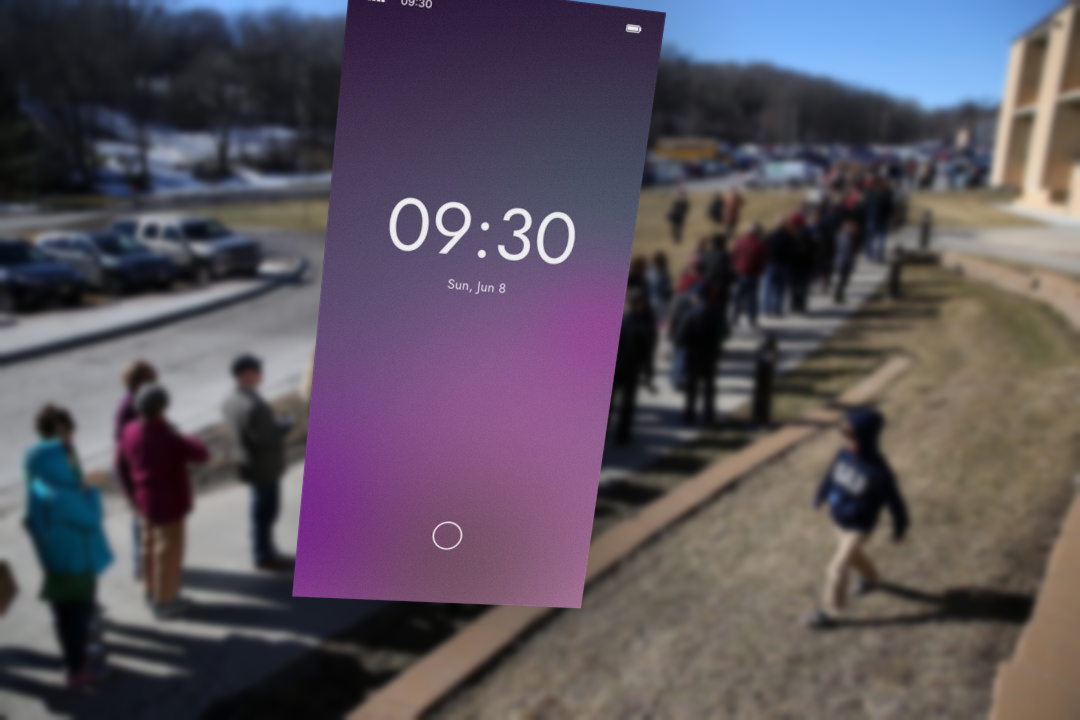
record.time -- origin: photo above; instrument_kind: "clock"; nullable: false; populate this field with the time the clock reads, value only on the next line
9:30
